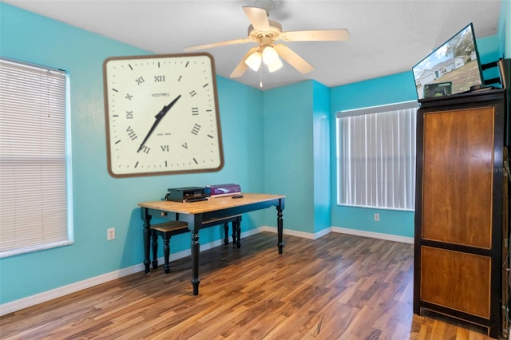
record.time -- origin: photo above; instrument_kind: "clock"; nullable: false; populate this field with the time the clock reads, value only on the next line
1:36
